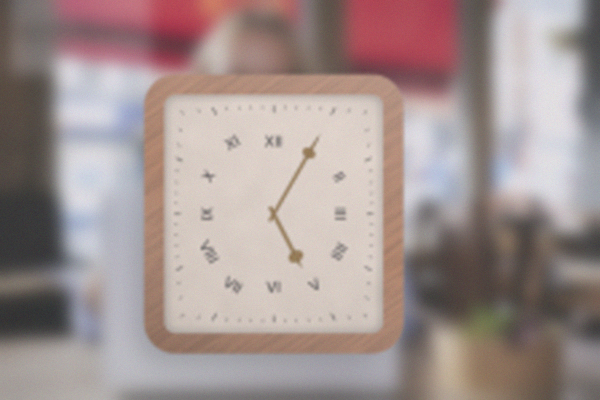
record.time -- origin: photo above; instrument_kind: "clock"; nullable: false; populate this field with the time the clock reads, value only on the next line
5:05
